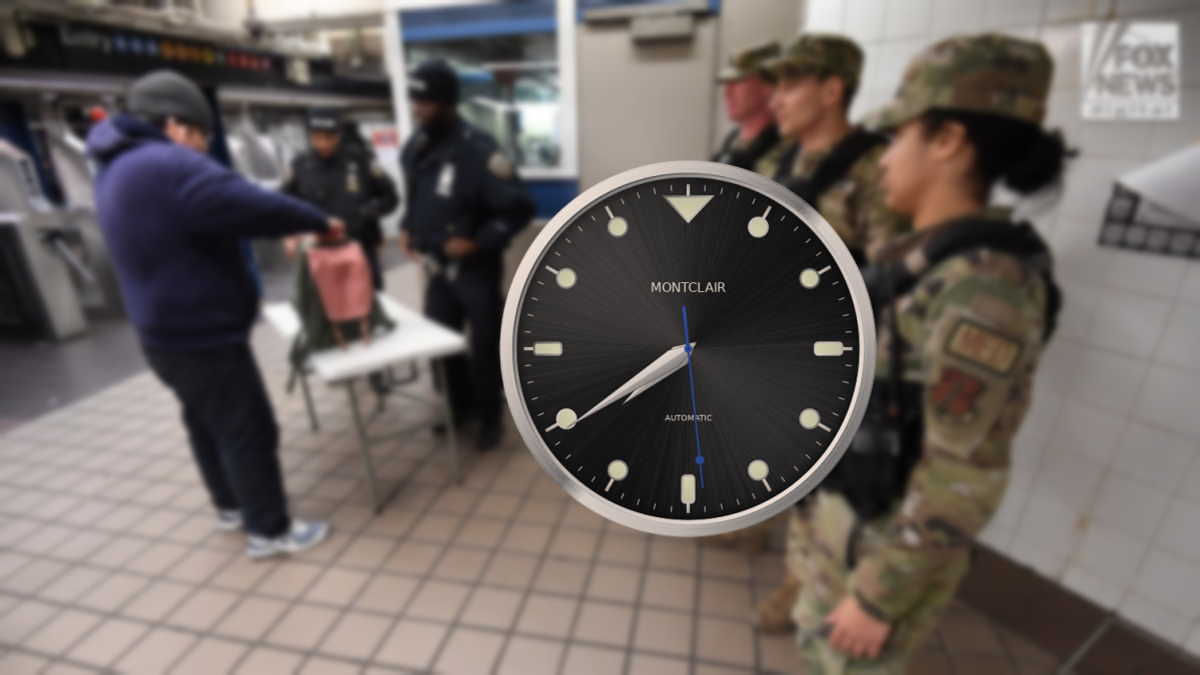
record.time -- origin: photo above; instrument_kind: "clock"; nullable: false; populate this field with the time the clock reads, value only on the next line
7:39:29
